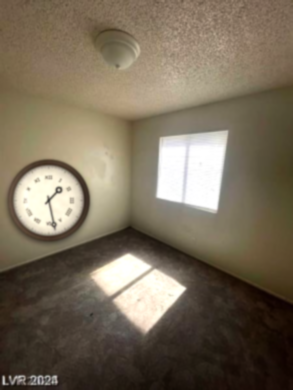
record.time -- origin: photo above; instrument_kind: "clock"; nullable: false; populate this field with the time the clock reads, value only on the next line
1:28
